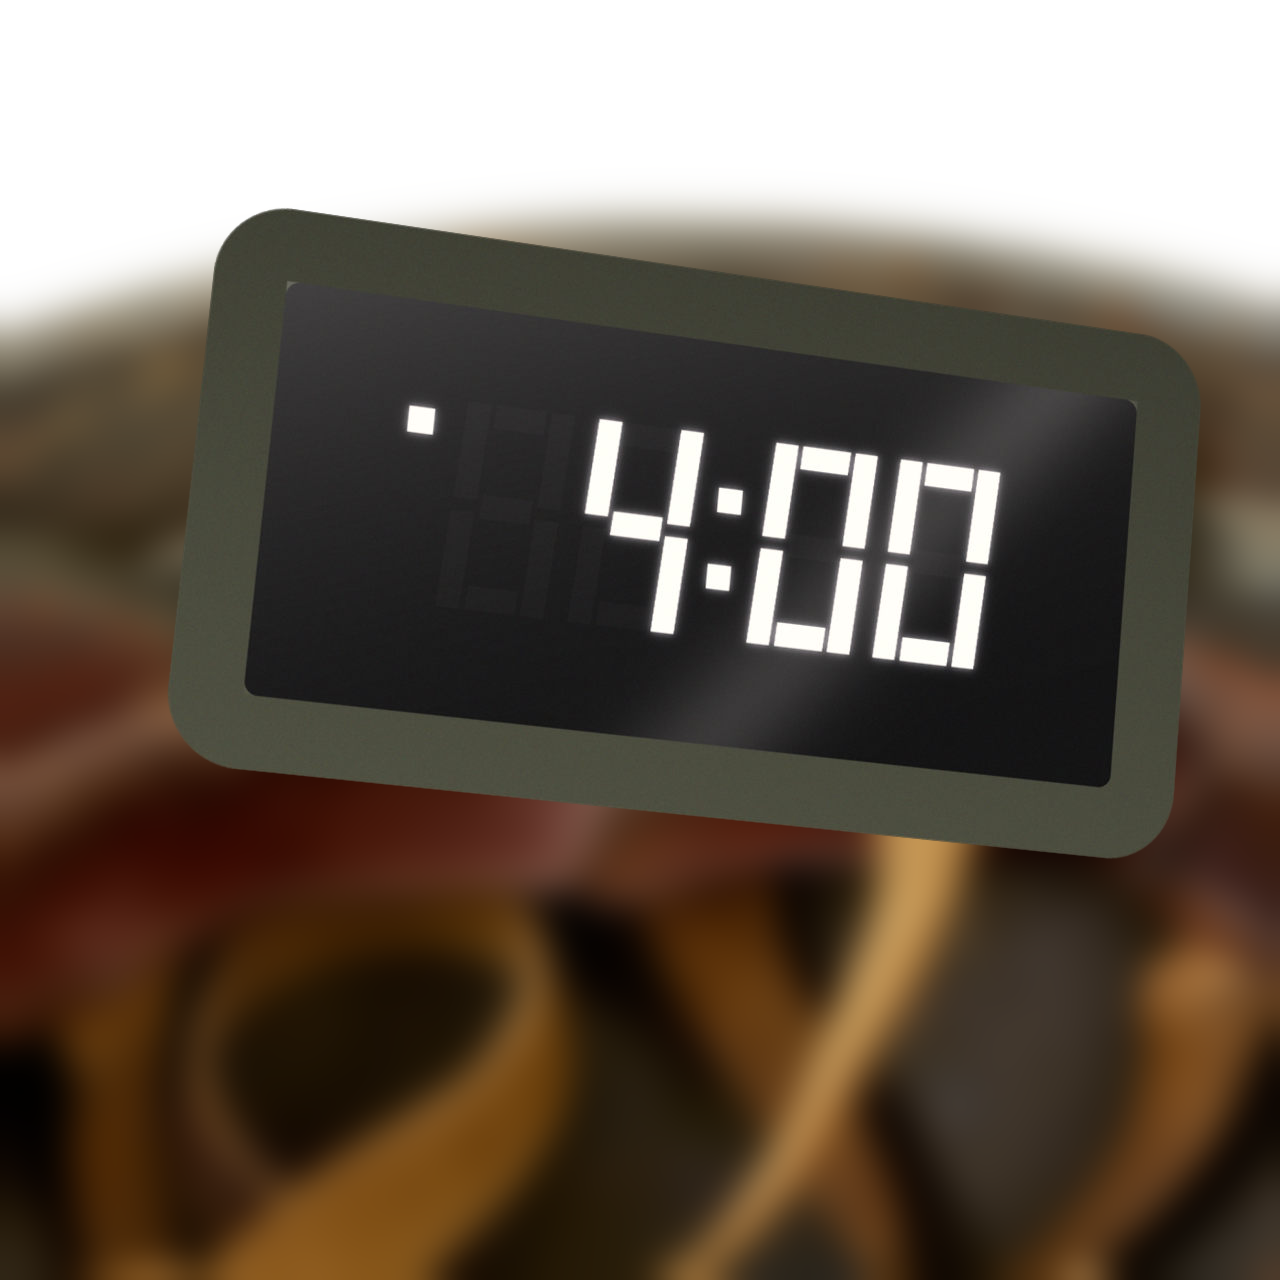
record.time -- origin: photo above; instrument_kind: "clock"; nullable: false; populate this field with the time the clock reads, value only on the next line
4:00
